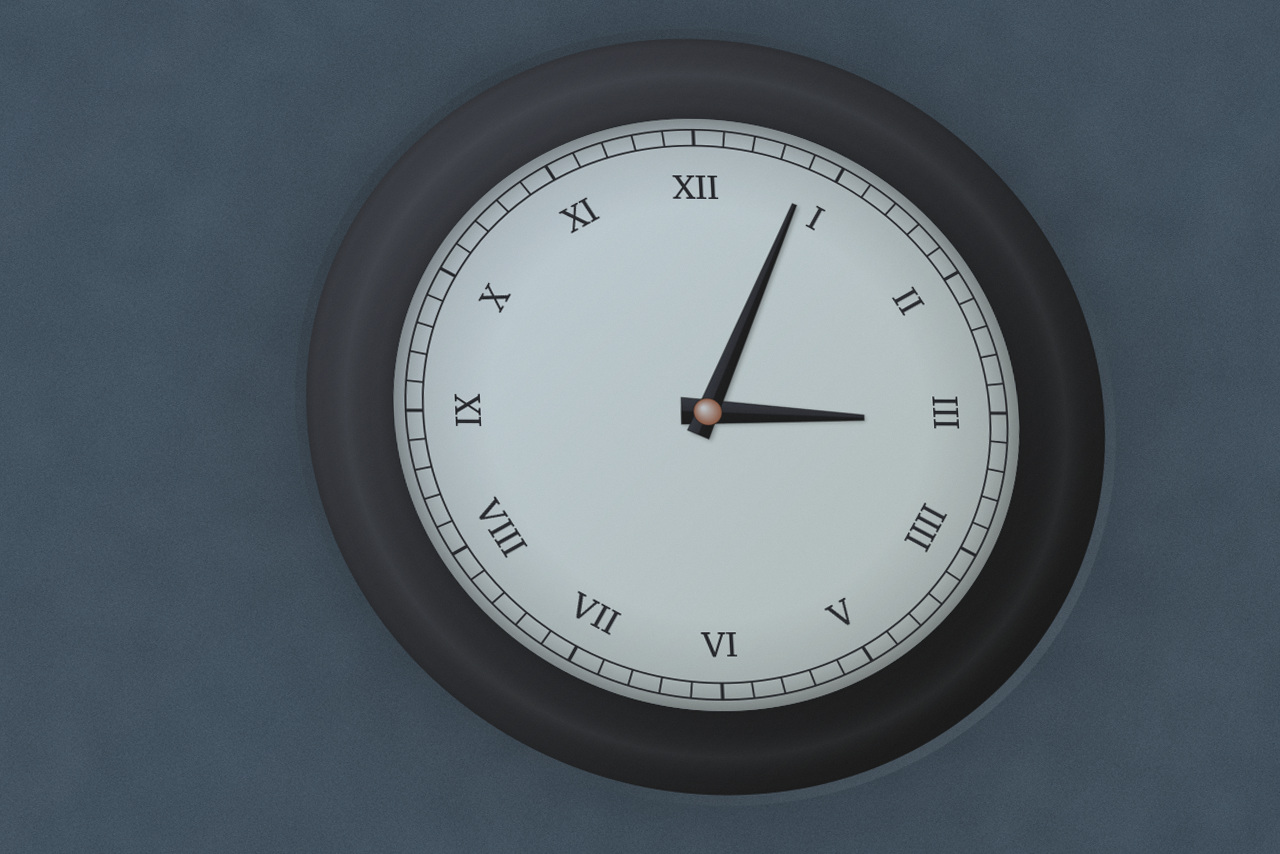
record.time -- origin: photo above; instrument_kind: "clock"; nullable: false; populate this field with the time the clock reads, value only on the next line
3:04
